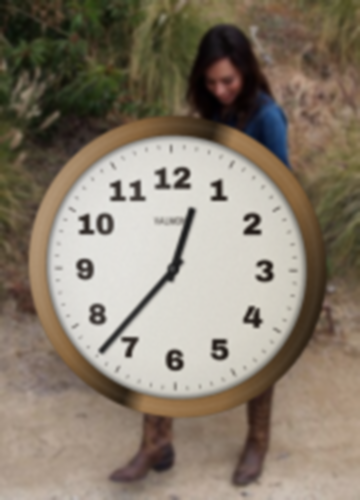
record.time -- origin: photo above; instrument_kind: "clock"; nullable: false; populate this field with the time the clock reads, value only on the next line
12:37
